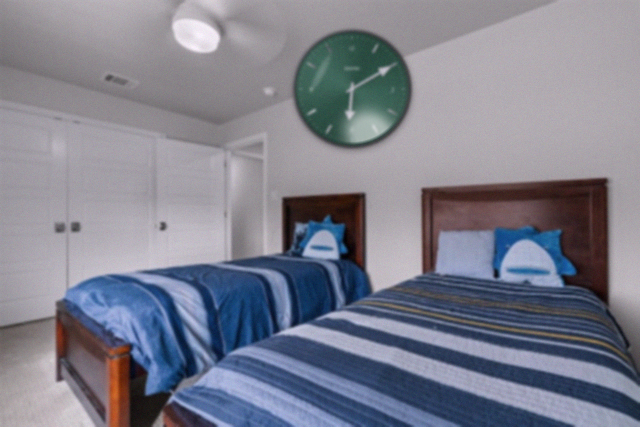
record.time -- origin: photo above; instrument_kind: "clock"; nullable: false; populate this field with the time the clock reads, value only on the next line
6:10
